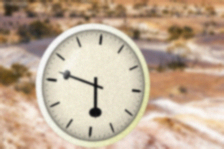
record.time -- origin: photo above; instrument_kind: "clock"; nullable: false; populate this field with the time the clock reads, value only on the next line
5:47
